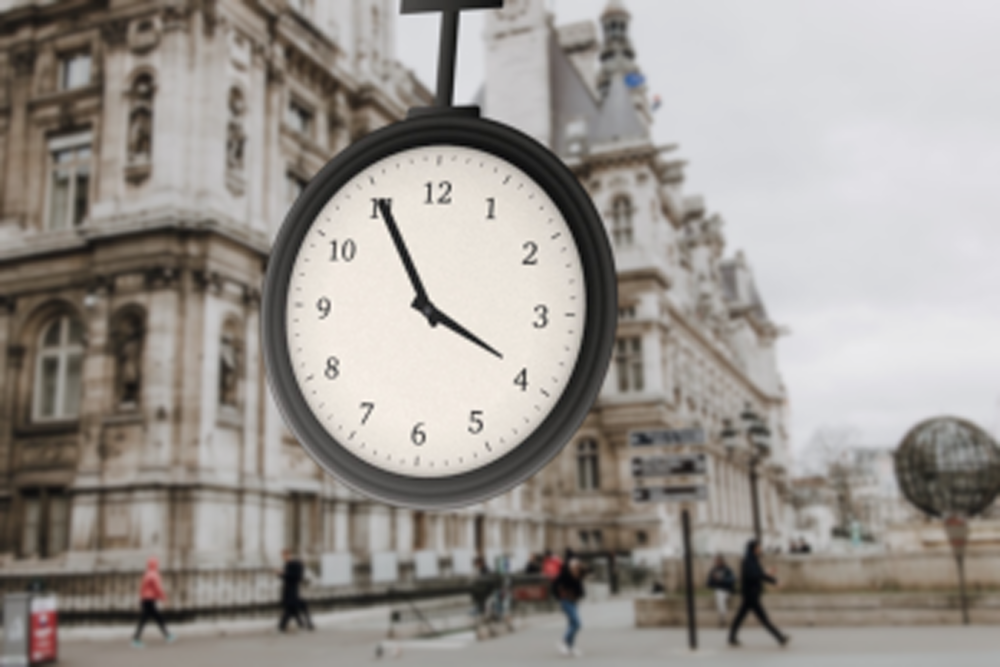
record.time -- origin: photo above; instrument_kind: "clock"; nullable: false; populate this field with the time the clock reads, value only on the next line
3:55
